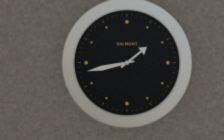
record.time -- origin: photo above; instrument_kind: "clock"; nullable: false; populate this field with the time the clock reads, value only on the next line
1:43
